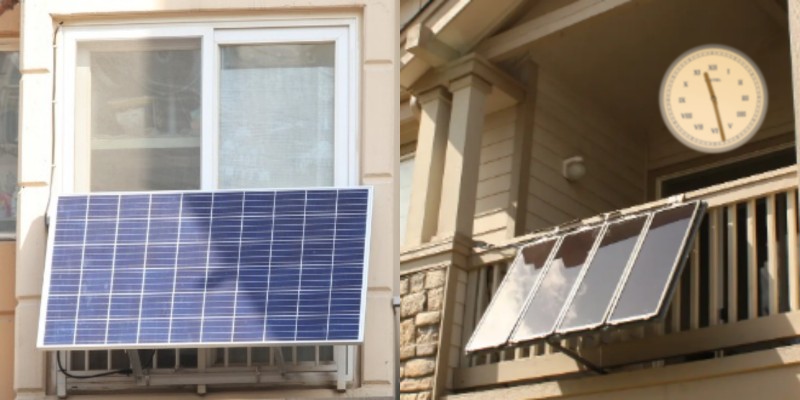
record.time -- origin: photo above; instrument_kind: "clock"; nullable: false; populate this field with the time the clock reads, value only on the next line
11:28
